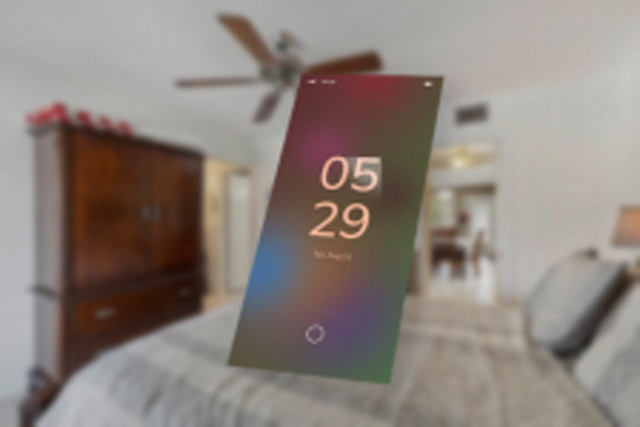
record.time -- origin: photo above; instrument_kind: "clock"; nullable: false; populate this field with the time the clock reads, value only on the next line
5:29
